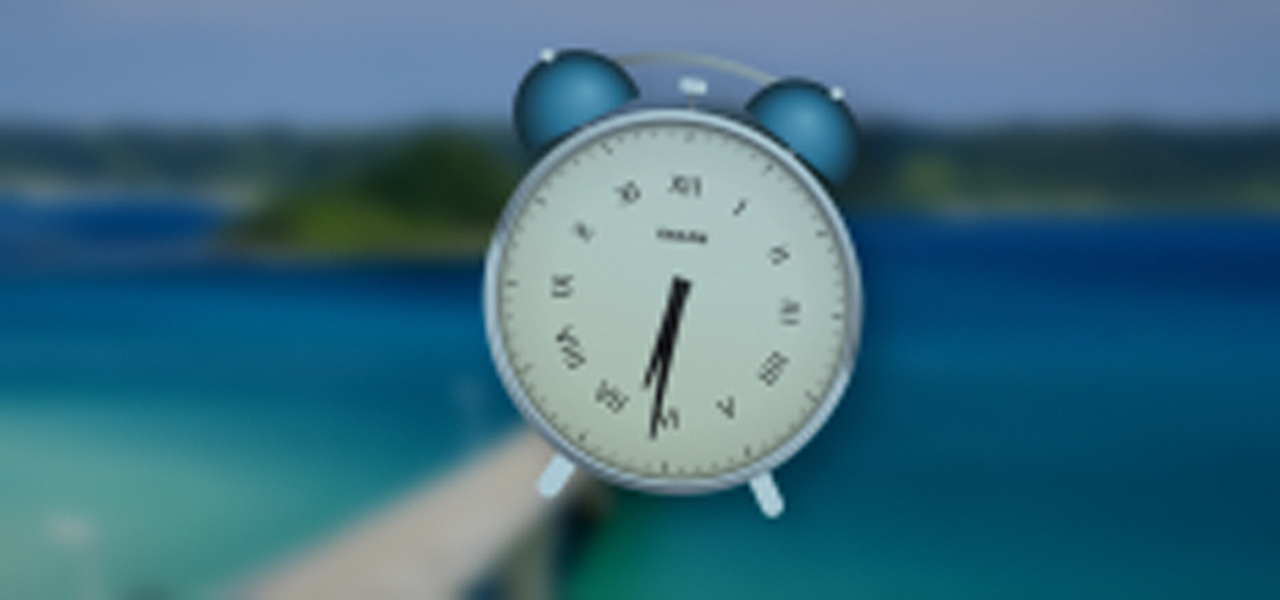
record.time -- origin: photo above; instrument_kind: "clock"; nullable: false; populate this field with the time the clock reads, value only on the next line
6:31
